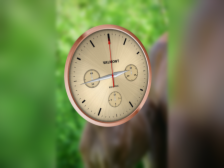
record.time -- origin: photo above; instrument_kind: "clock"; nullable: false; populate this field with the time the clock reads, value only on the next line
2:44
